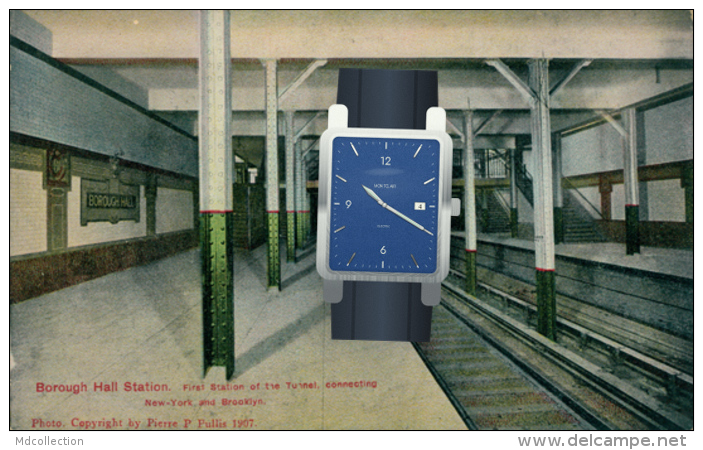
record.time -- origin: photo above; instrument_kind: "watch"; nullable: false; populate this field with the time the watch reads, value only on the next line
10:20
